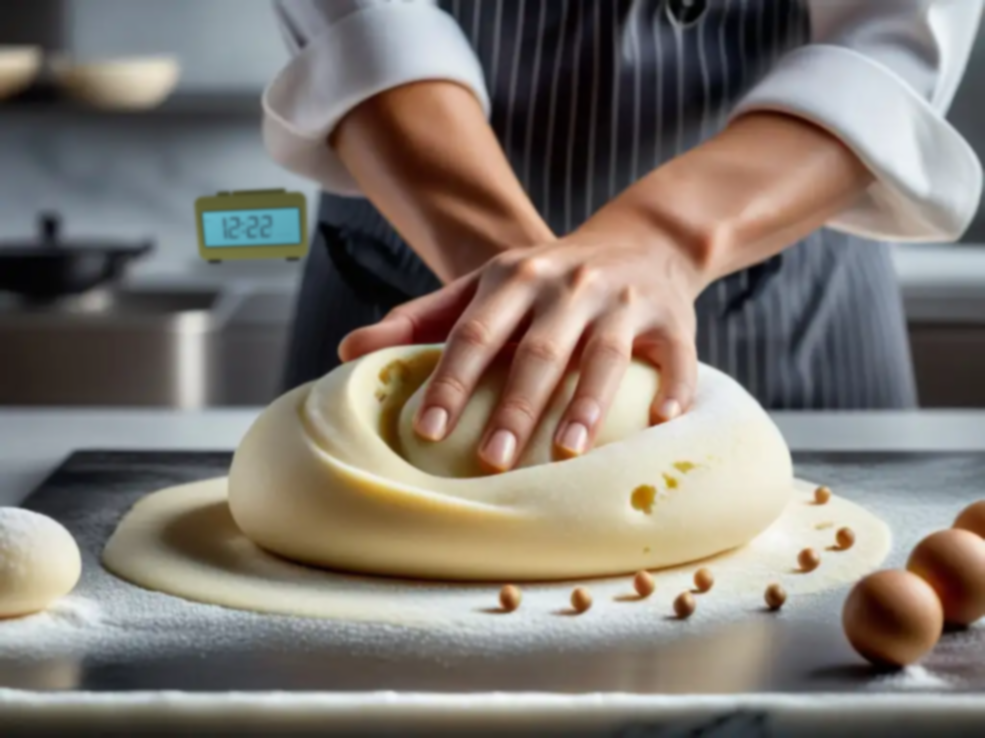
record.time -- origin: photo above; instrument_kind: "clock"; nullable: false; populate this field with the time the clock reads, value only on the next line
12:22
